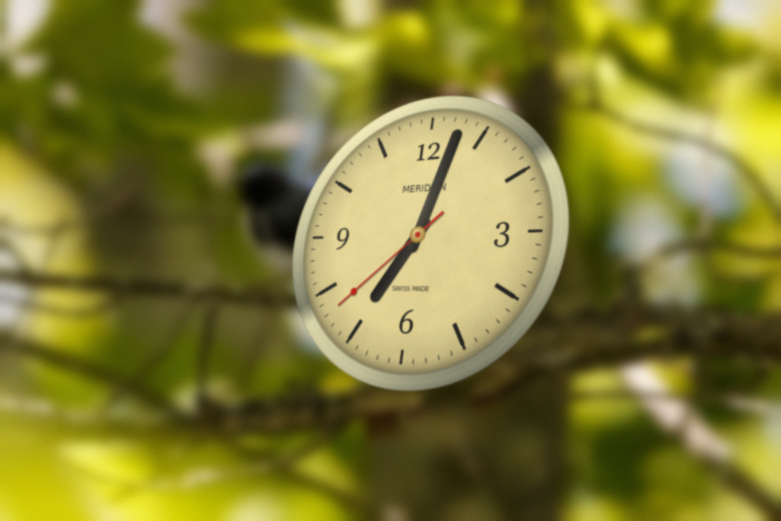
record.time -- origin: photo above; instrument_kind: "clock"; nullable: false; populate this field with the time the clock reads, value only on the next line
7:02:38
